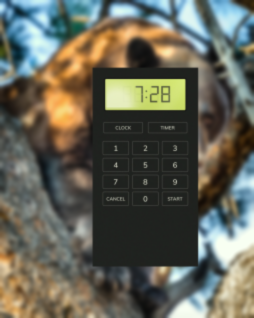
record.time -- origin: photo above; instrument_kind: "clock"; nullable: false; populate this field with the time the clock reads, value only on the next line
7:28
